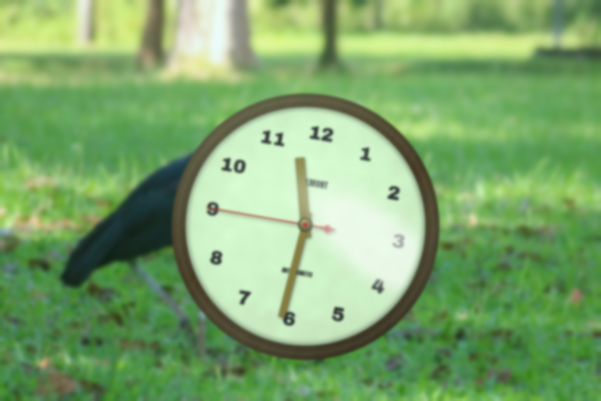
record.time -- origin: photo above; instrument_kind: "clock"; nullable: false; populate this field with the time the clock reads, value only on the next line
11:30:45
